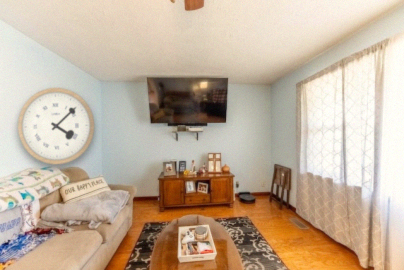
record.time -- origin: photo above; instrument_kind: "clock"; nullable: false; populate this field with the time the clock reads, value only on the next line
4:08
